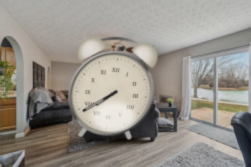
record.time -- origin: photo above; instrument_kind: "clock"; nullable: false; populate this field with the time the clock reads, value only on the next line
7:39
